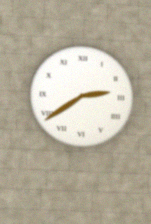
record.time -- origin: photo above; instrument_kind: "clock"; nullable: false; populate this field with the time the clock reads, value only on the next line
2:39
